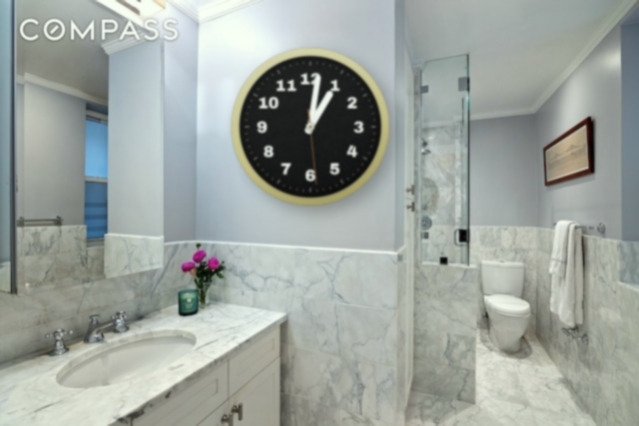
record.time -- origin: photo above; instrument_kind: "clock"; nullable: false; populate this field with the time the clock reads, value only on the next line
1:01:29
